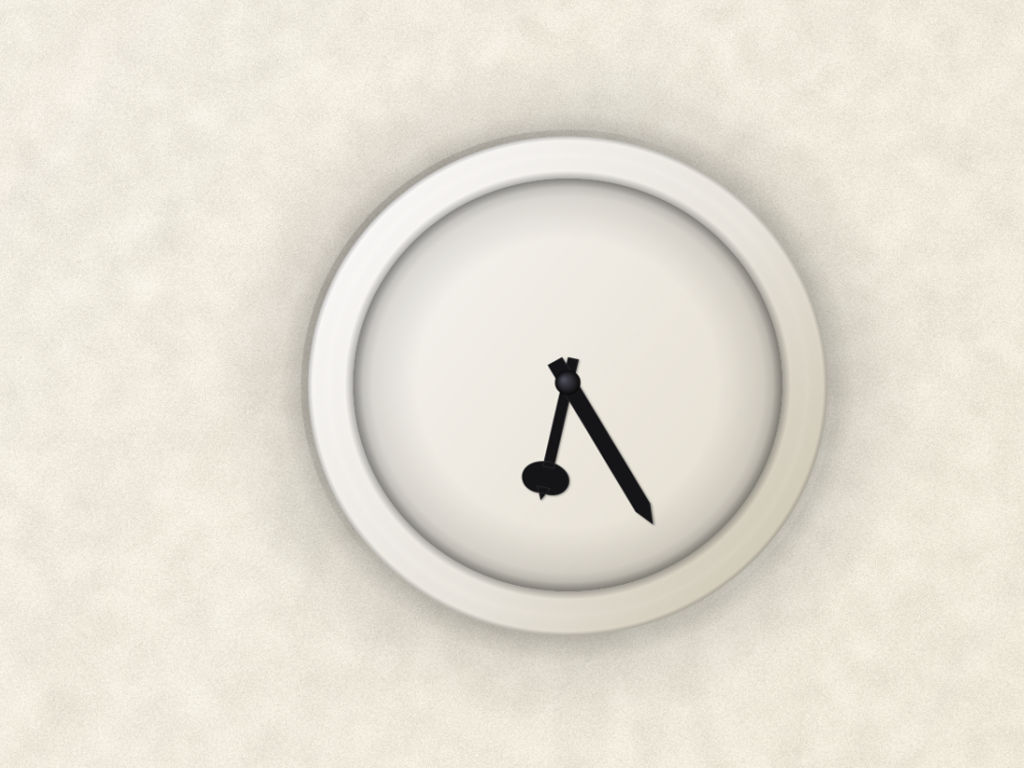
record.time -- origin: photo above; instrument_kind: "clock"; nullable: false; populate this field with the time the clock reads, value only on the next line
6:25
